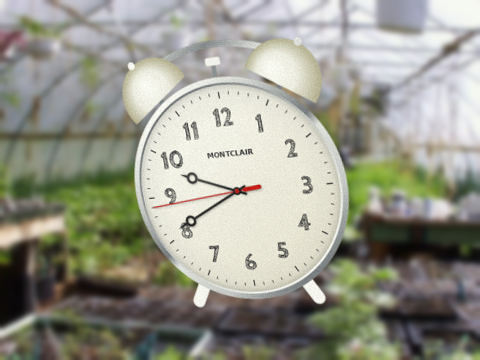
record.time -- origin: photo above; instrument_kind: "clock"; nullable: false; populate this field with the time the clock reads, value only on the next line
9:40:44
